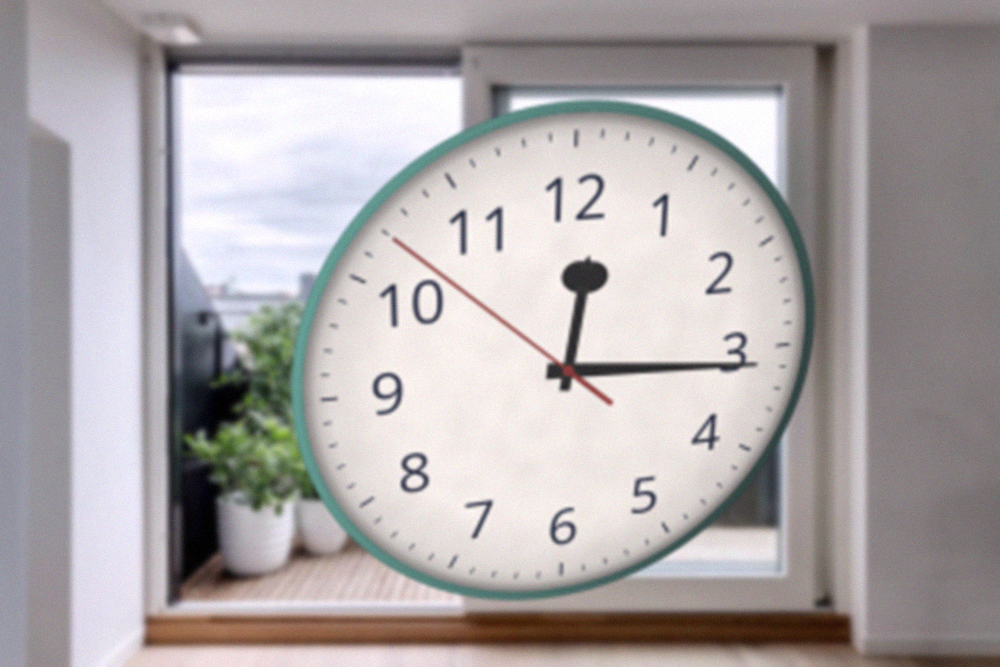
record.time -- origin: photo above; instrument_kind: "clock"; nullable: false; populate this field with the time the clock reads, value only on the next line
12:15:52
